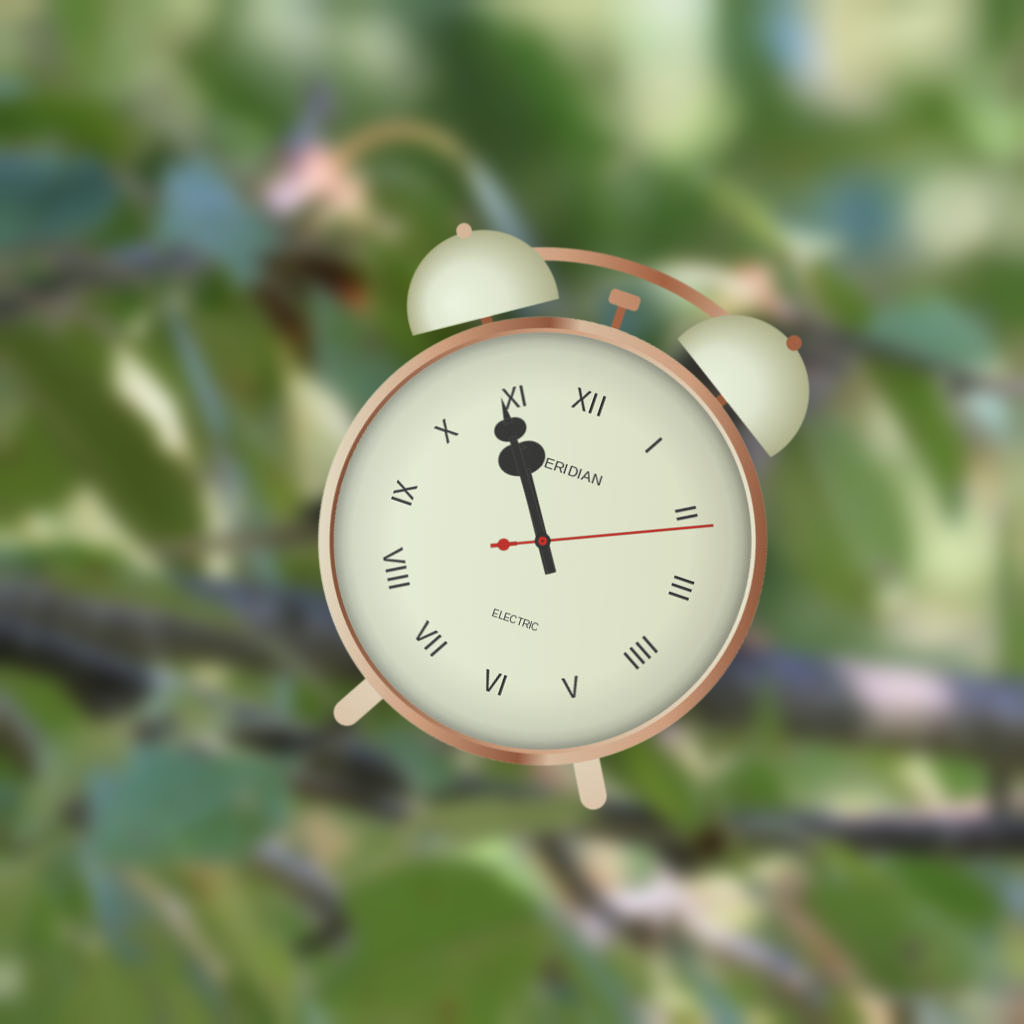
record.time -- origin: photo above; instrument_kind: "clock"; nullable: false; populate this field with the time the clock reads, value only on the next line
10:54:11
